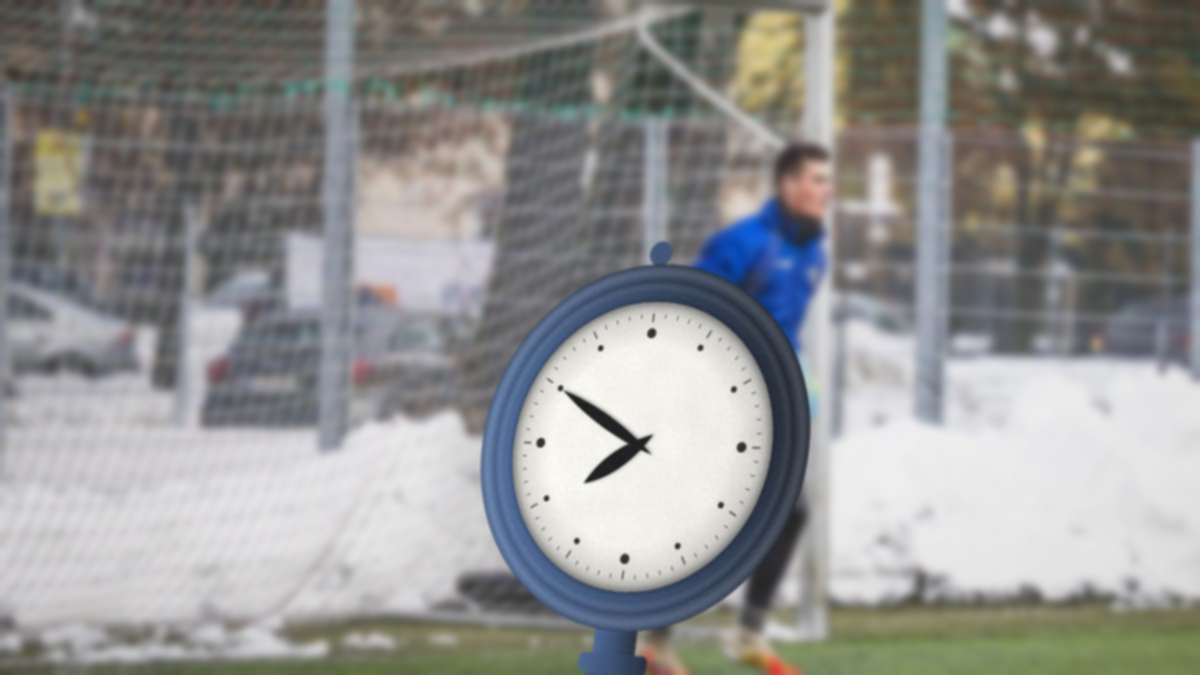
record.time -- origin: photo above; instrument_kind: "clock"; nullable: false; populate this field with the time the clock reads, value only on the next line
7:50
